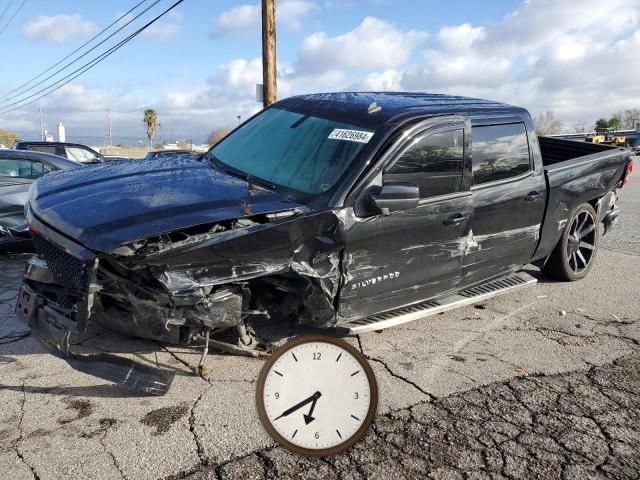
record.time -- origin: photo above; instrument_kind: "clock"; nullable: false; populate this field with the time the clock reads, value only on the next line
6:40
